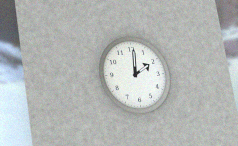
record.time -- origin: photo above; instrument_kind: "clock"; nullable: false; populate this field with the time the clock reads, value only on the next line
2:01
